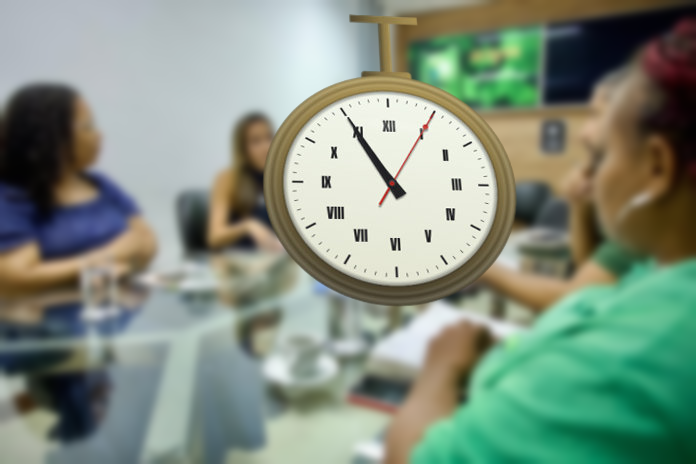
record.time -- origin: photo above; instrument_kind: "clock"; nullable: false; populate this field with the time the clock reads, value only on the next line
10:55:05
